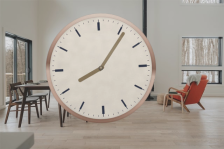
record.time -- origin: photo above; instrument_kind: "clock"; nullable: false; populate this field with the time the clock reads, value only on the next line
8:06
